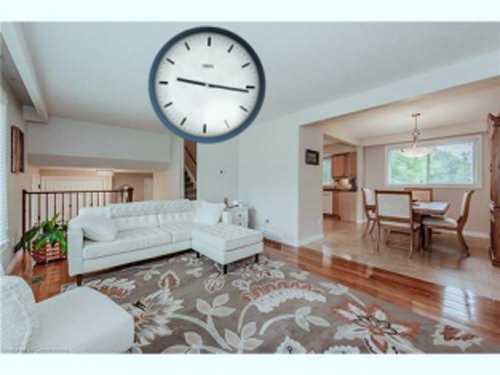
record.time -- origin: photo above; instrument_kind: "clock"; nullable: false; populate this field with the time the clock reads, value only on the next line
9:16
